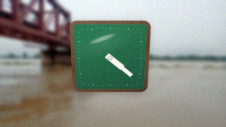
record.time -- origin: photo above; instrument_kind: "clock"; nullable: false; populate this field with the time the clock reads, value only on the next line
4:22
